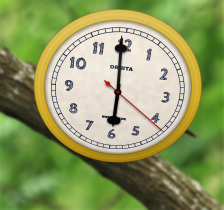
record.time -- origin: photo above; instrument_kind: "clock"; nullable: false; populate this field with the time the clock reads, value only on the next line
5:59:21
